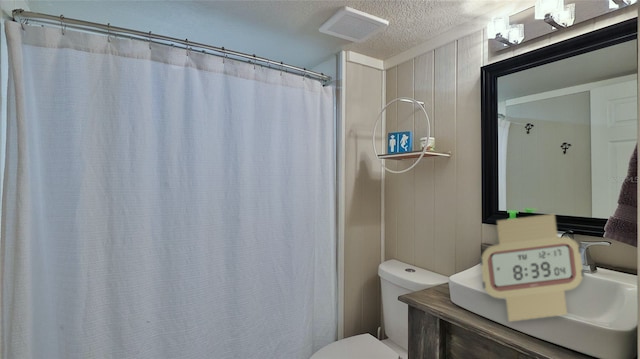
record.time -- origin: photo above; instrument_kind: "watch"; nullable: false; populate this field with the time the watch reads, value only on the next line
8:39
